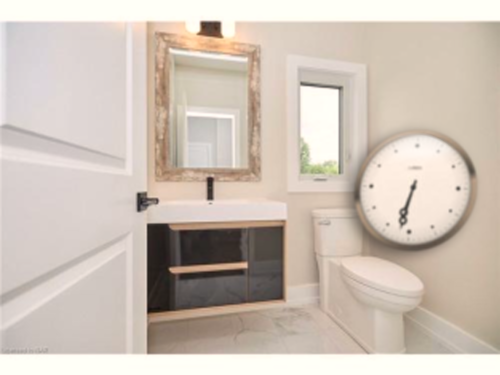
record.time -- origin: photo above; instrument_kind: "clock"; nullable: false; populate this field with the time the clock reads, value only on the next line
6:32
